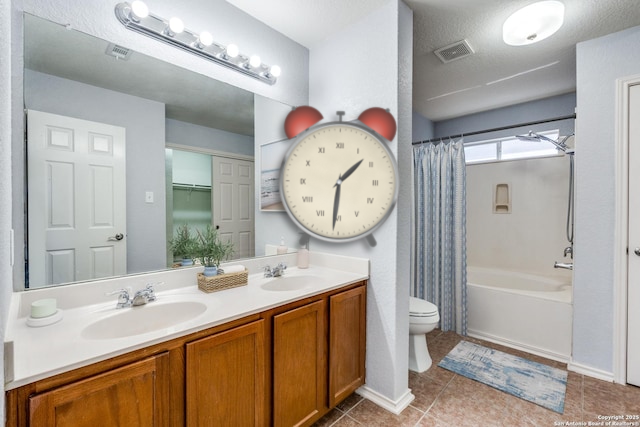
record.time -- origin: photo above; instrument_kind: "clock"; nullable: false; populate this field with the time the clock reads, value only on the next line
1:31
